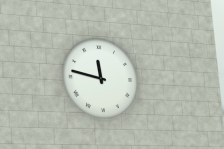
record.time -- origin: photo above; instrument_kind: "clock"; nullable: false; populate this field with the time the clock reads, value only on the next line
11:47
